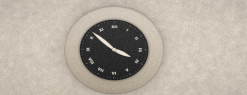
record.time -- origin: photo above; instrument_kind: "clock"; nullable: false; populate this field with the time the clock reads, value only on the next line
3:52
